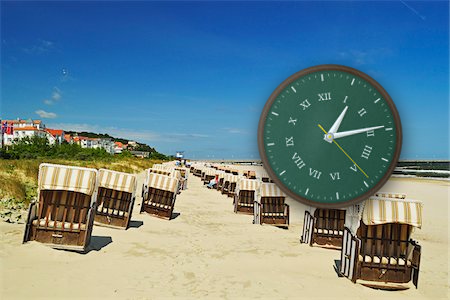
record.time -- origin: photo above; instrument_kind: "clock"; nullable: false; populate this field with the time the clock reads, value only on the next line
1:14:24
